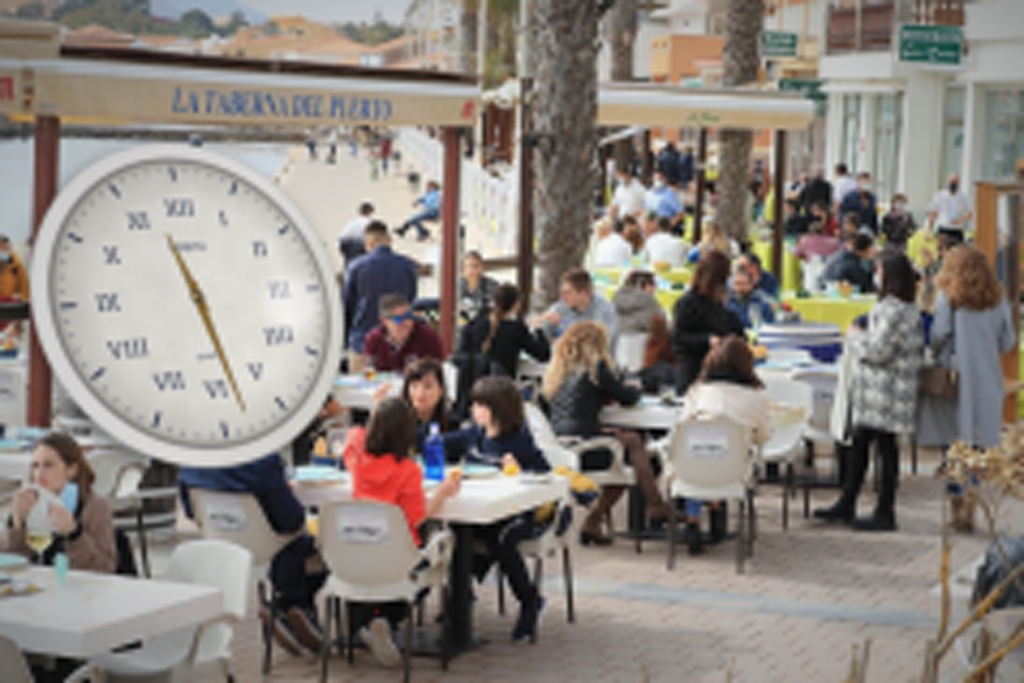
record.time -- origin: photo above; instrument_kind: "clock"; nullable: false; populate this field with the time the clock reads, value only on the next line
11:28
